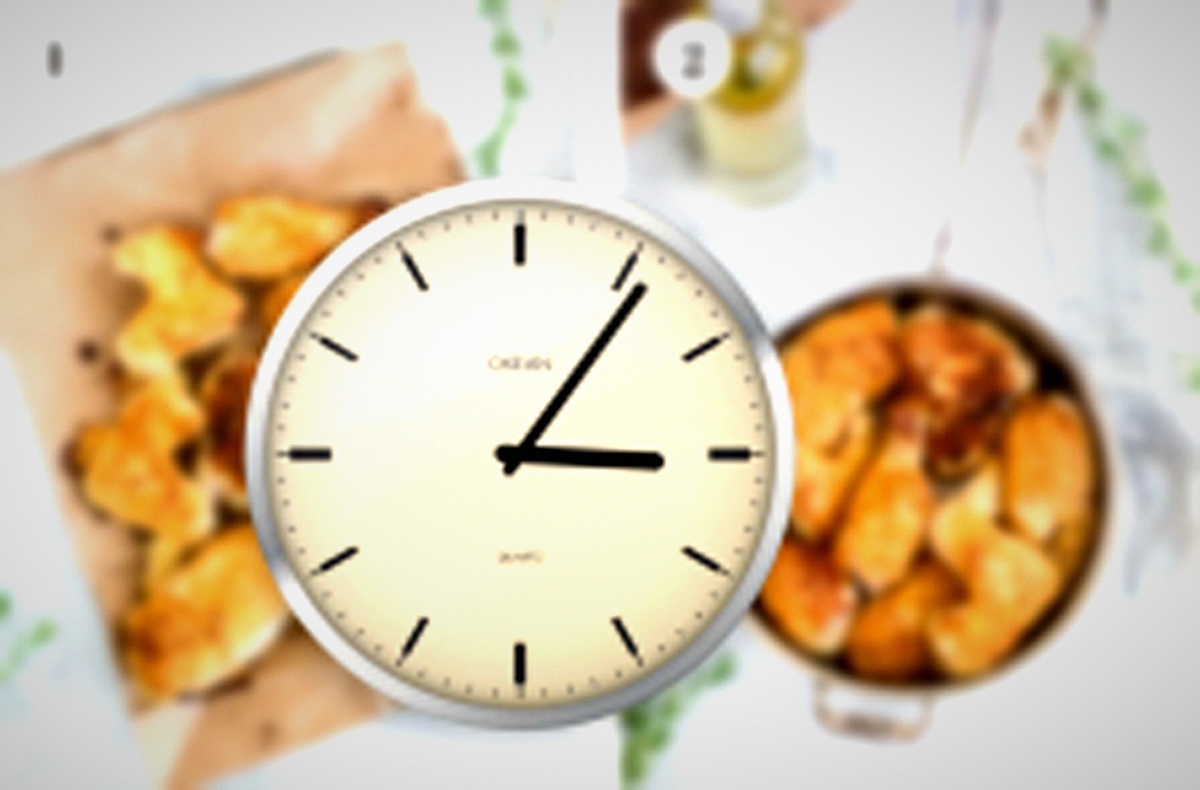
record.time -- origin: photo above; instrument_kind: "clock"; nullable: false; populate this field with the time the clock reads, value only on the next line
3:06
